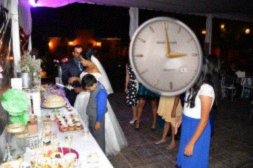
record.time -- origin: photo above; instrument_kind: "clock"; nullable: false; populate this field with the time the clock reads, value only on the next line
3:00
